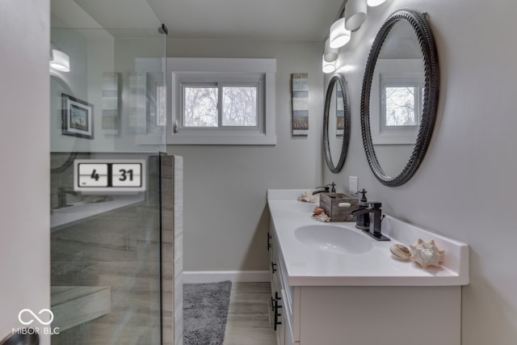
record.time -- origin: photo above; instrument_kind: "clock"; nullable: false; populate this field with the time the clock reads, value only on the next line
4:31
